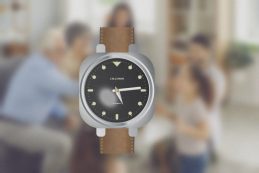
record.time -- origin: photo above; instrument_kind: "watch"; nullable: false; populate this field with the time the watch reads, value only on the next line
5:14
